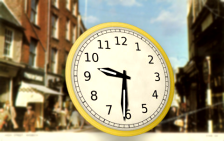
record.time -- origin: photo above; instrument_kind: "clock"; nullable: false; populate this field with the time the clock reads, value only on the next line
9:31
